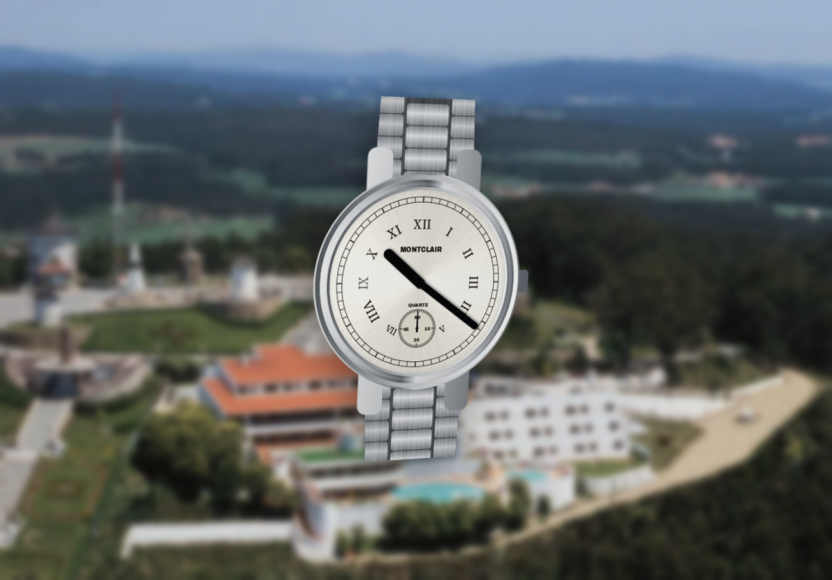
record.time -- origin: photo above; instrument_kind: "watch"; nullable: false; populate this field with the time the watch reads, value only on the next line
10:21
